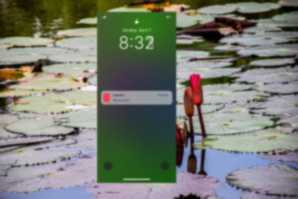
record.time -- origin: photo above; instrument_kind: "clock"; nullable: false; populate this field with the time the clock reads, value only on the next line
8:32
